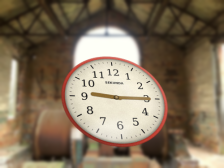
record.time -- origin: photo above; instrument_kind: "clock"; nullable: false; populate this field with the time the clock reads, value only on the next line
9:15
